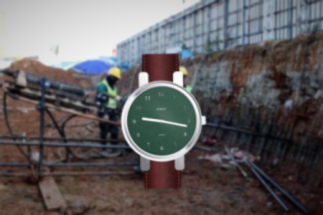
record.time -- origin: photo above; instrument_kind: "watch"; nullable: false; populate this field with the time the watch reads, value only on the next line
9:17
